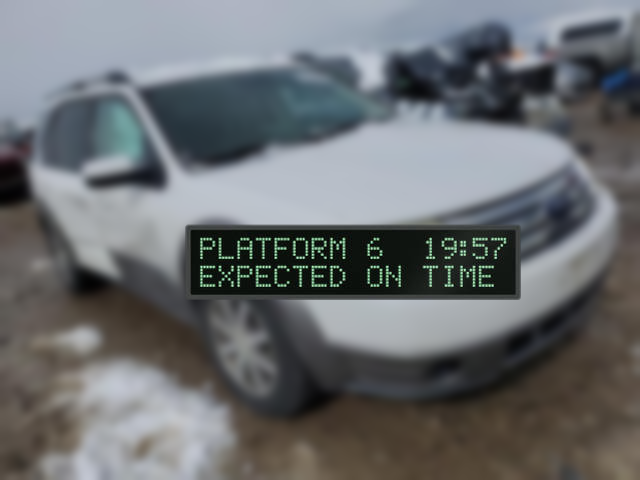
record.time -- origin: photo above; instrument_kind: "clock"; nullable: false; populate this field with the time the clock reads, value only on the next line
19:57
